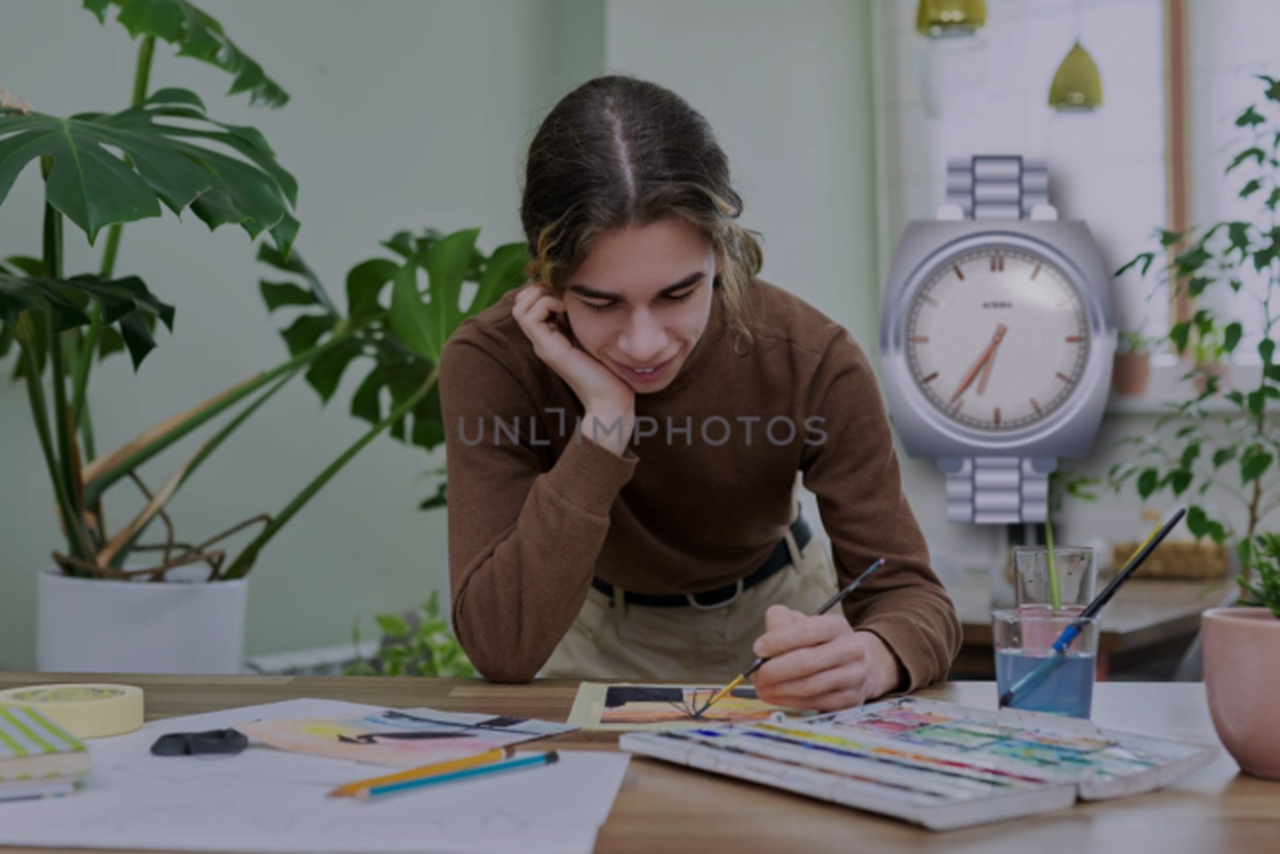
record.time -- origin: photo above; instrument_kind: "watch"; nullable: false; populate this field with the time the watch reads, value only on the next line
6:36
